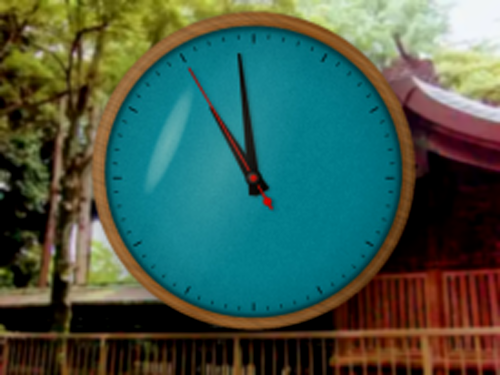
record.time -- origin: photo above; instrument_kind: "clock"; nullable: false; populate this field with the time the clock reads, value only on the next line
10:58:55
